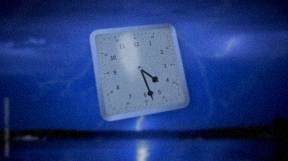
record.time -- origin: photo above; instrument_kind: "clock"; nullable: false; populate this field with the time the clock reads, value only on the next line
4:28
